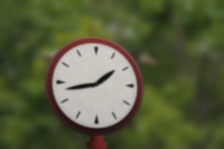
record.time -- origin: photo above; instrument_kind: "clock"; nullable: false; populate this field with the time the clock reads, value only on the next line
1:43
